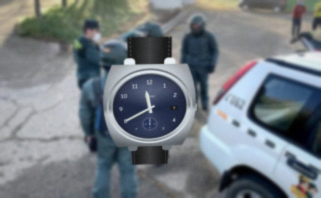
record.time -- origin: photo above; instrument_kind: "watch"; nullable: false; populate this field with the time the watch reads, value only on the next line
11:40
